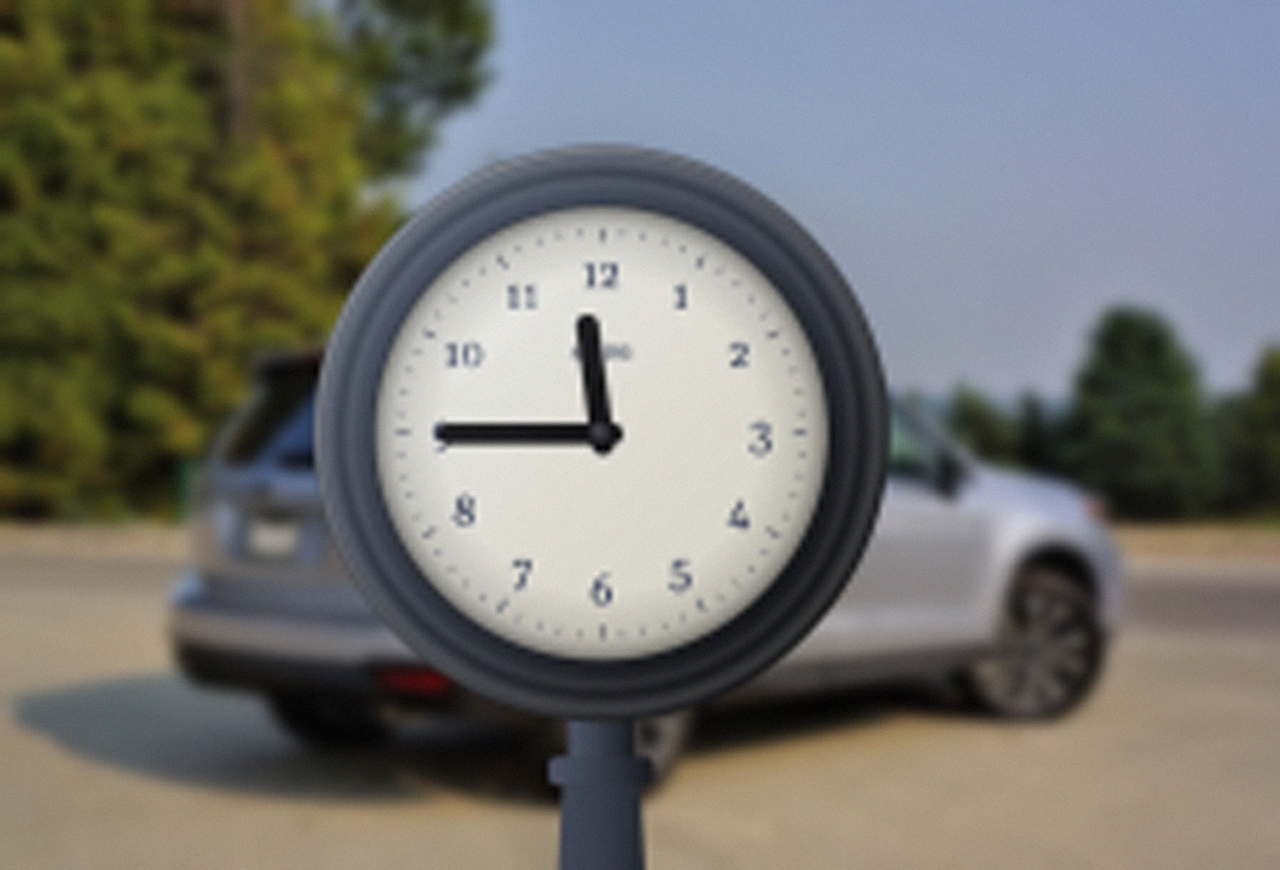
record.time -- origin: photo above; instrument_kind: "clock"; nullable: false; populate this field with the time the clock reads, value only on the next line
11:45
